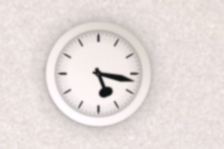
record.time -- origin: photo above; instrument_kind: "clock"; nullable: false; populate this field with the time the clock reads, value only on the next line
5:17
